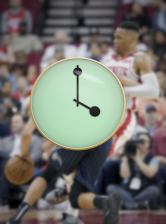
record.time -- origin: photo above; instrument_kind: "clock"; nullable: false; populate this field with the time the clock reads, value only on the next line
4:00
